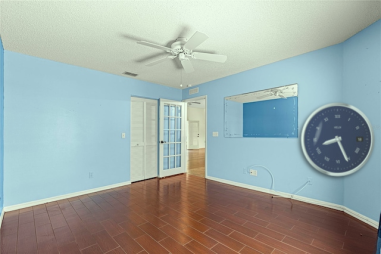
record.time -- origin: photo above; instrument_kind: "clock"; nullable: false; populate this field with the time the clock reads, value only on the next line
8:26
